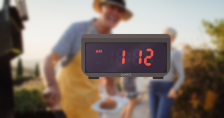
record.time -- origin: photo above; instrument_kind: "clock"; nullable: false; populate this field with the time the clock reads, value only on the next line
1:12
